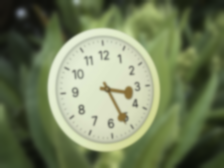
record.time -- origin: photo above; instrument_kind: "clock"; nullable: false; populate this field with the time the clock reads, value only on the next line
3:26
